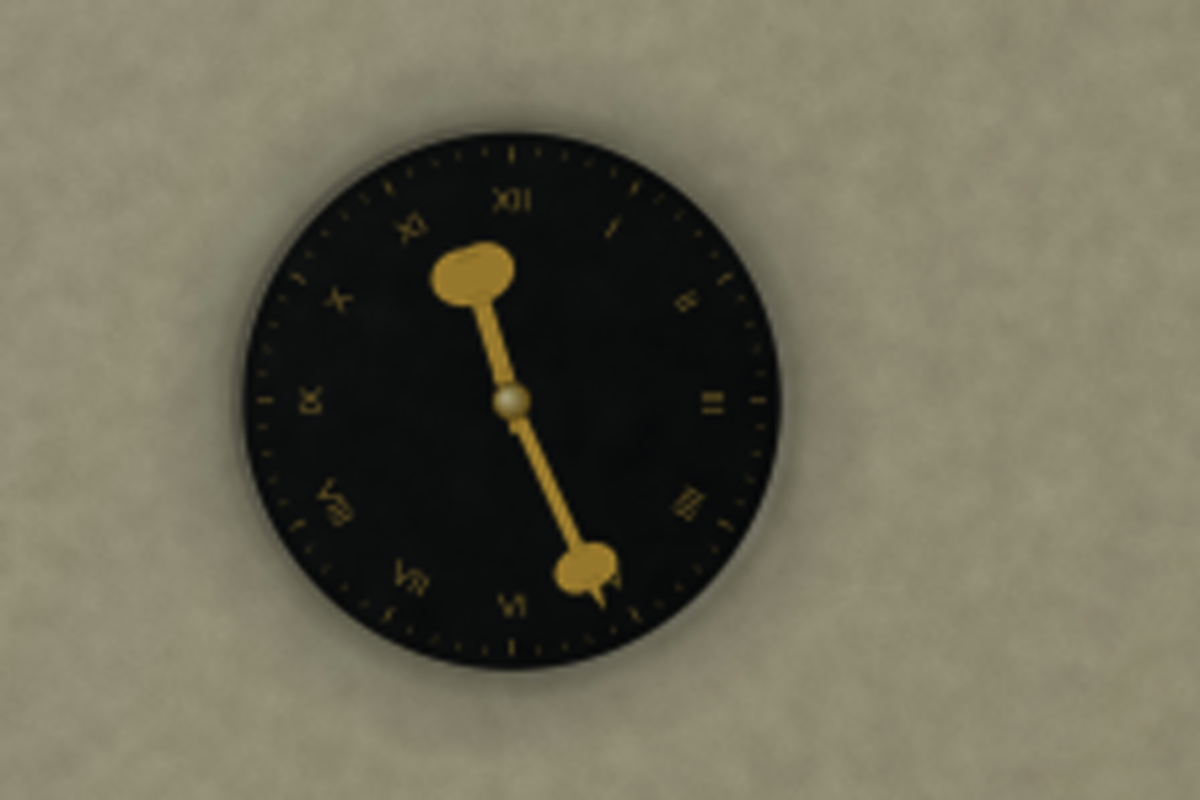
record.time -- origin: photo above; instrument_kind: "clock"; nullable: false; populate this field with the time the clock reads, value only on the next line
11:26
